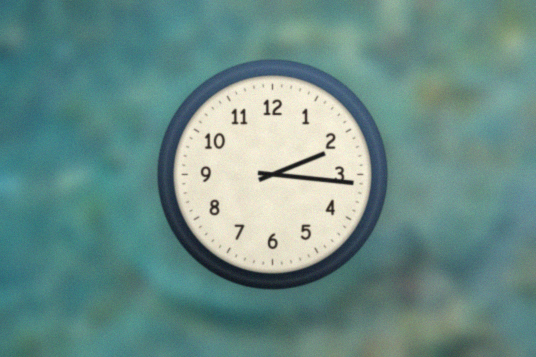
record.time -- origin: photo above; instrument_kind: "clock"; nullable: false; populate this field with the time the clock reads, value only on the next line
2:16
